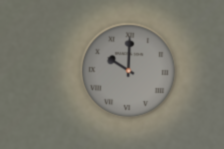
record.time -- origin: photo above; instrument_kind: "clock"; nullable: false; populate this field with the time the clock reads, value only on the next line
10:00
